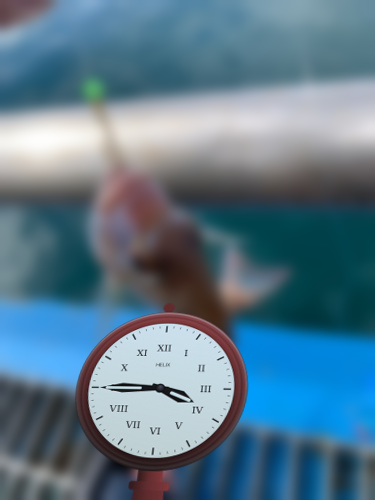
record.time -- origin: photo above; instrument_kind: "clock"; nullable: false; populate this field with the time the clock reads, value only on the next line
3:45
